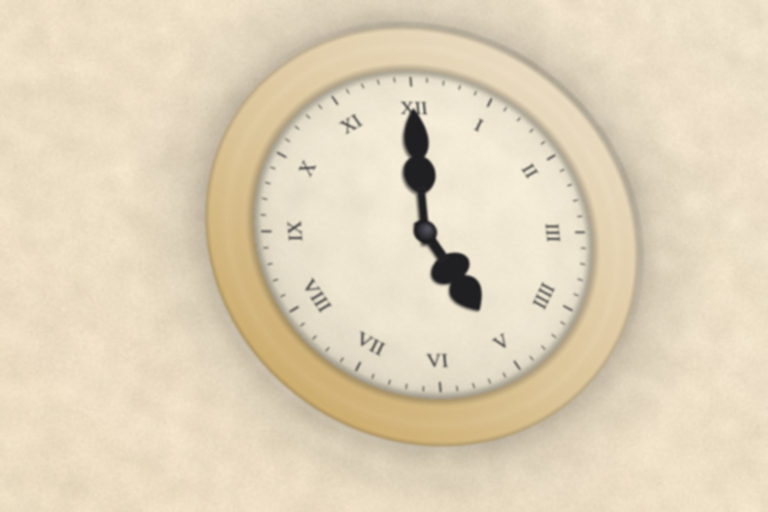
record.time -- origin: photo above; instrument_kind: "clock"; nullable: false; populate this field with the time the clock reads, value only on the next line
5:00
